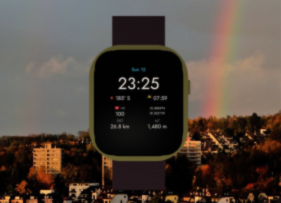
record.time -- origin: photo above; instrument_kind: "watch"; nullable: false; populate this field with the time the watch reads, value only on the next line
23:25
